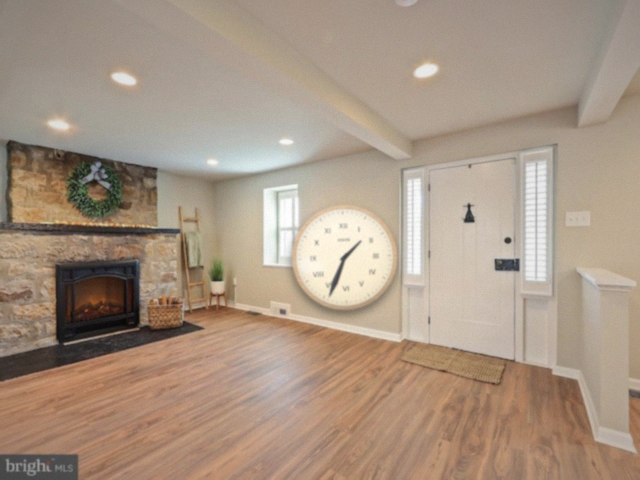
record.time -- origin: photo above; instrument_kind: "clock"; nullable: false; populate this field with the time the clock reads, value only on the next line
1:34
